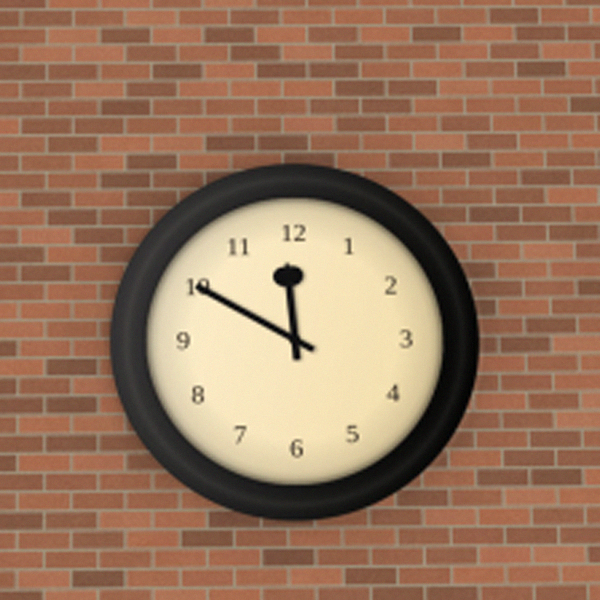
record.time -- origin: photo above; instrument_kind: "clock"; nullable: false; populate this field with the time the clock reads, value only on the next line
11:50
